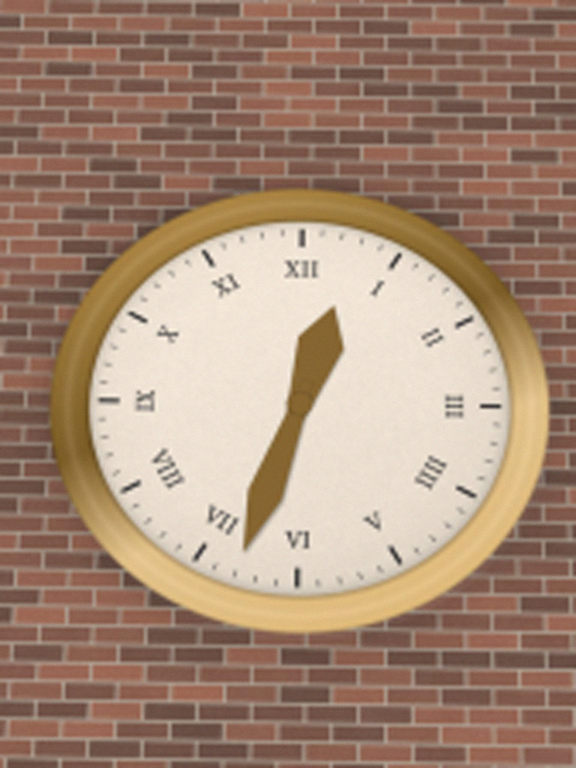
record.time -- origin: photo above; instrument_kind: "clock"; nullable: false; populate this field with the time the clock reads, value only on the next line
12:33
